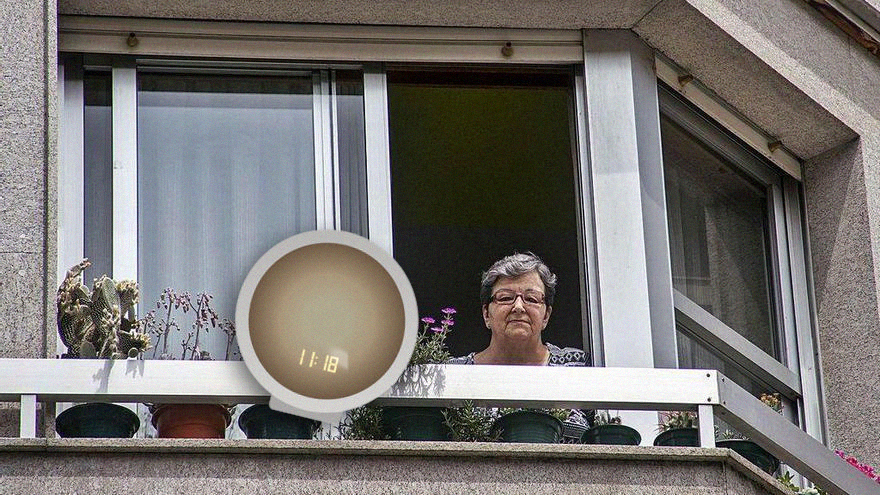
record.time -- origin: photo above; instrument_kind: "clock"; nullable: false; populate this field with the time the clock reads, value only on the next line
11:18
